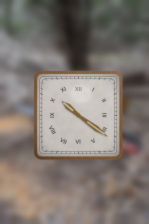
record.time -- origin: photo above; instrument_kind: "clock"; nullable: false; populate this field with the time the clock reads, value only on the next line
10:21
